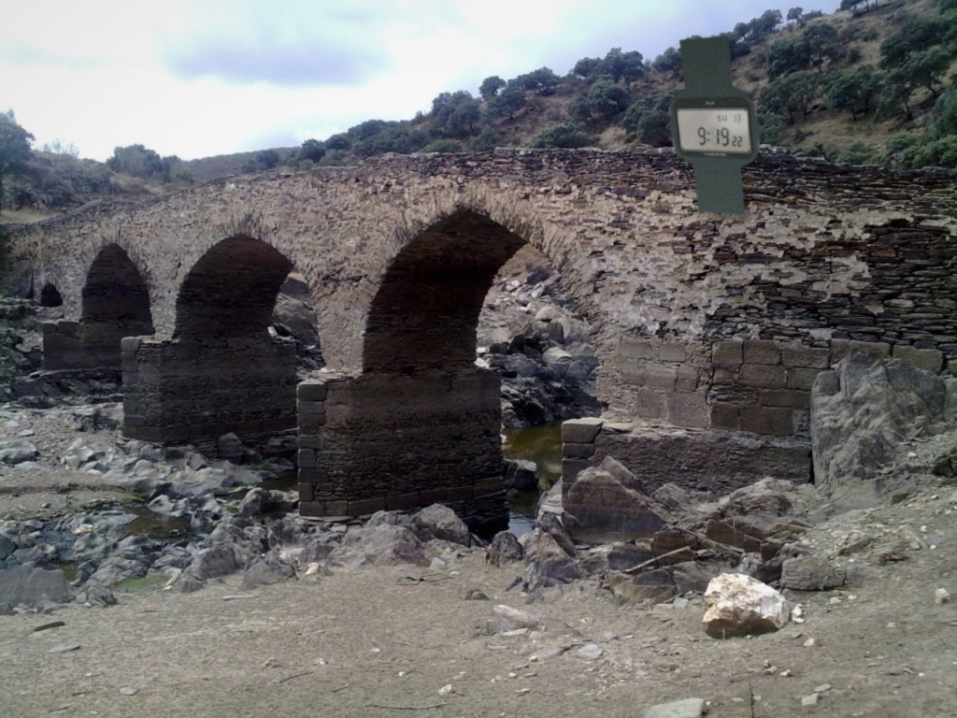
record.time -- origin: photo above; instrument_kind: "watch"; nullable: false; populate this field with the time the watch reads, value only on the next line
9:19
